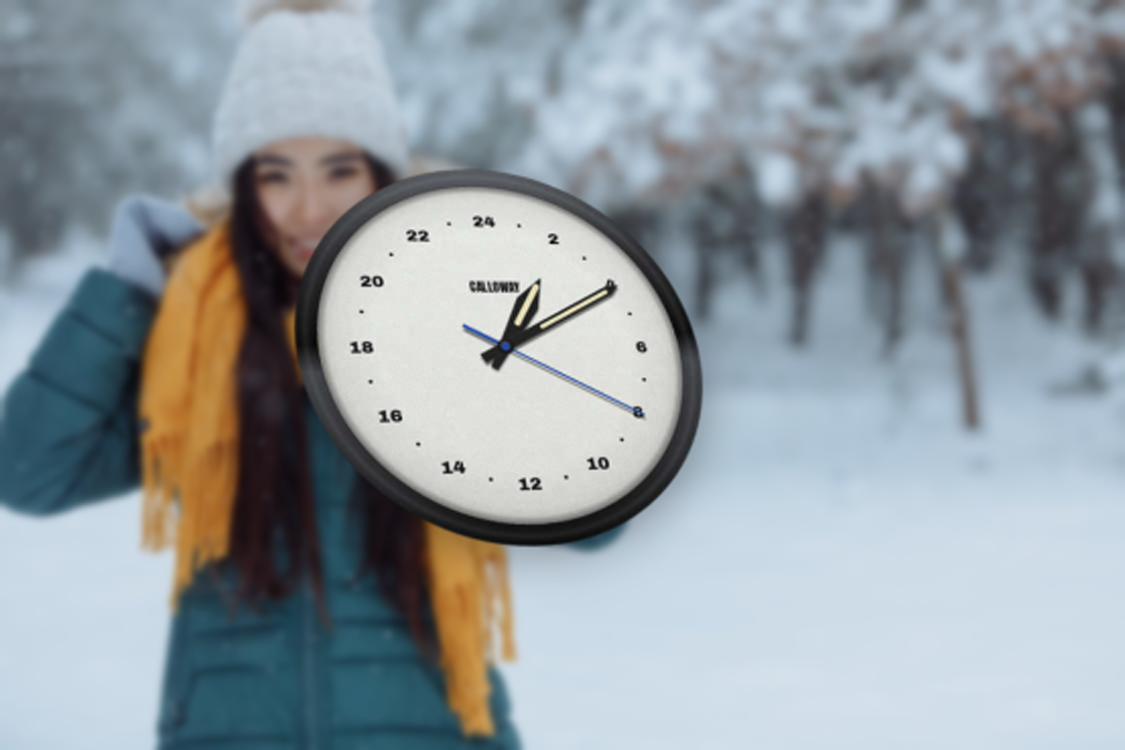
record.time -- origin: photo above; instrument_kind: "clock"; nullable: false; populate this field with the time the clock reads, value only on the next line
2:10:20
